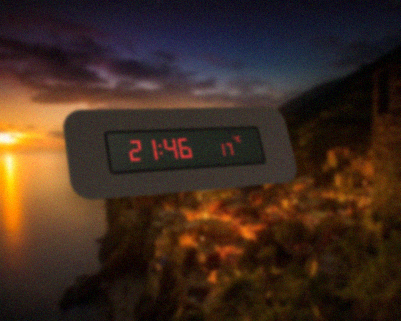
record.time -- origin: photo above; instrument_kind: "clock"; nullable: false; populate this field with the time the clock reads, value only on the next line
21:46
